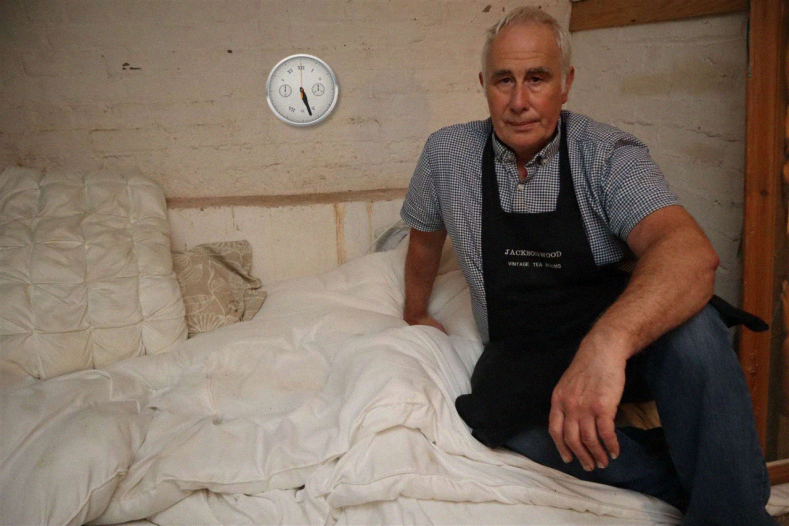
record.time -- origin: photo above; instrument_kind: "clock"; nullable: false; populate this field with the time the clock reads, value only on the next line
5:27
